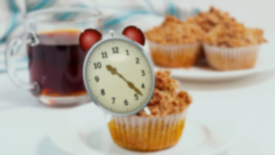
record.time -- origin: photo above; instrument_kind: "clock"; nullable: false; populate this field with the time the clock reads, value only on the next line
10:23
